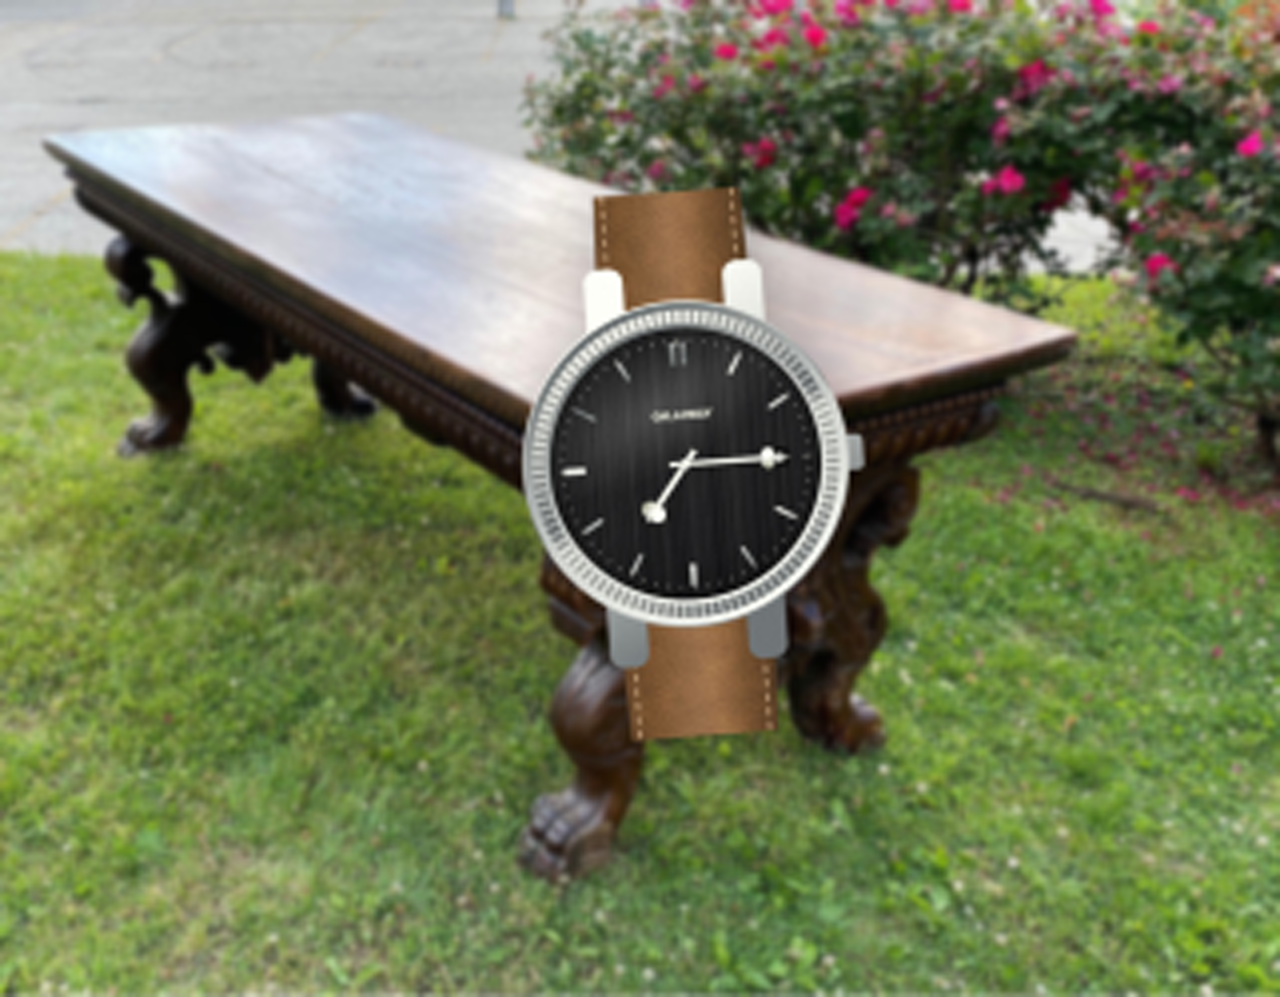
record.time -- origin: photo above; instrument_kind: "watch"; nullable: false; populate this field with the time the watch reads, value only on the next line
7:15
